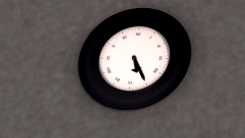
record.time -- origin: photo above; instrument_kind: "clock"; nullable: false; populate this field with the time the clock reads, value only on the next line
5:25
